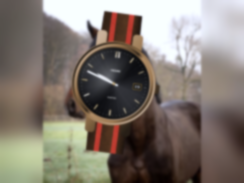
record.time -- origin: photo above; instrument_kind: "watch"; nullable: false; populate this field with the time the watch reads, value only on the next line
9:48
